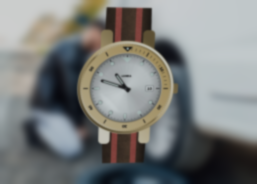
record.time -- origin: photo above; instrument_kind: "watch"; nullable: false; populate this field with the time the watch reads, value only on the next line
10:48
